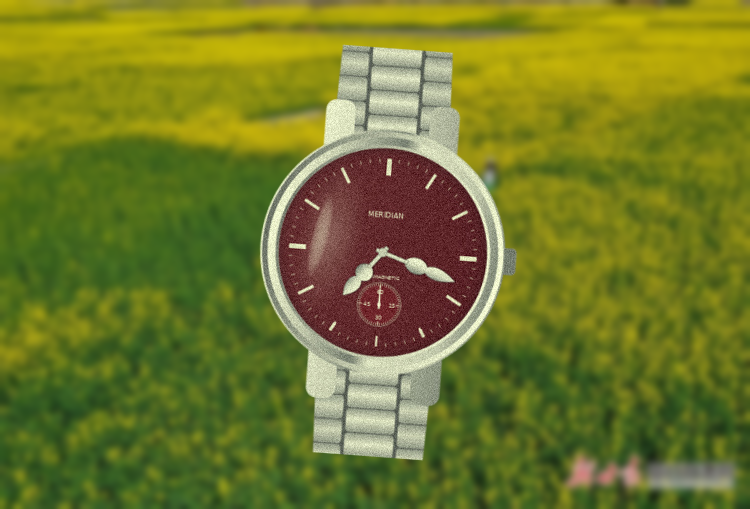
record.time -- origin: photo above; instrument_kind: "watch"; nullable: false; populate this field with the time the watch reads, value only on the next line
7:18
